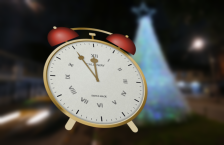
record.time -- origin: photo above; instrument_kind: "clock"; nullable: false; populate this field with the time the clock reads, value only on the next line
11:55
